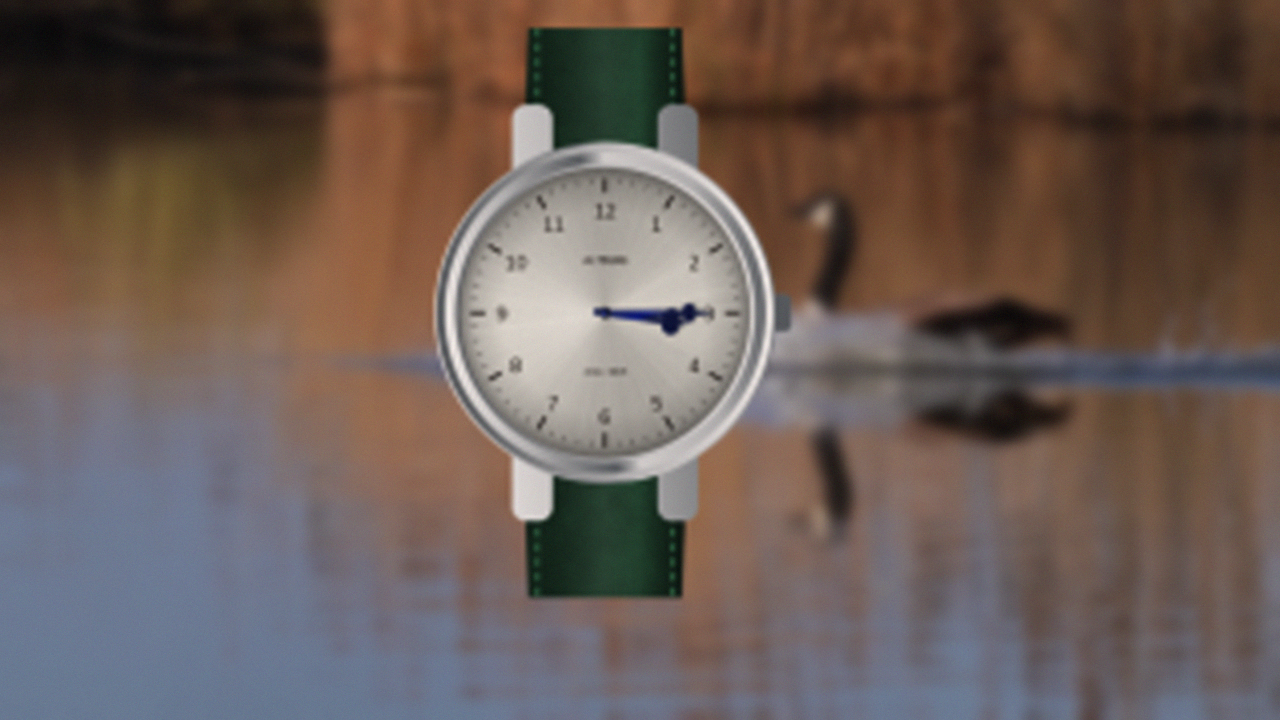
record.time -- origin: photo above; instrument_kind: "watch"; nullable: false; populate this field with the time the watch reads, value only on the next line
3:15
